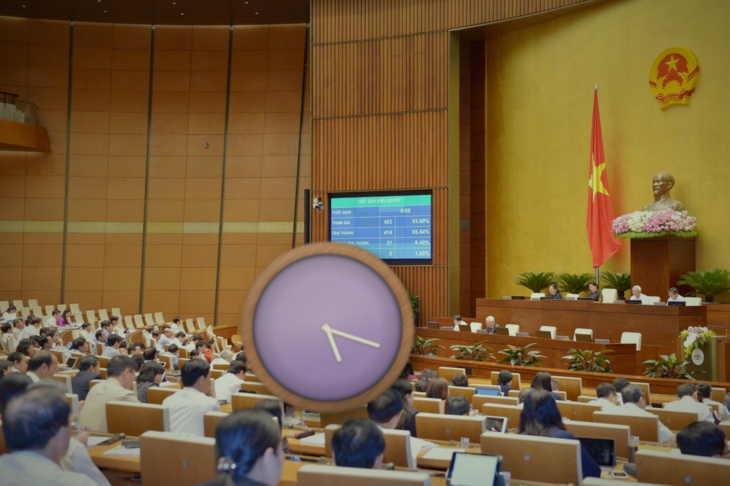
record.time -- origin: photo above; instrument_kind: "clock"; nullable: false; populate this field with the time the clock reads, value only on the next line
5:18
